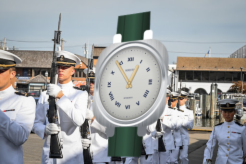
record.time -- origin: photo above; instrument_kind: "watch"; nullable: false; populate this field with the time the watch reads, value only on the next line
12:54
